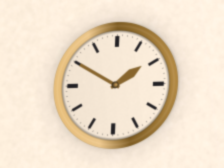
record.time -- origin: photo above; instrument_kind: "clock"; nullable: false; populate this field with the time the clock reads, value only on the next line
1:50
